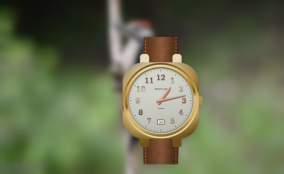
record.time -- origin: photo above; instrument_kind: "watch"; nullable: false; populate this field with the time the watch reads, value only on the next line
1:13
